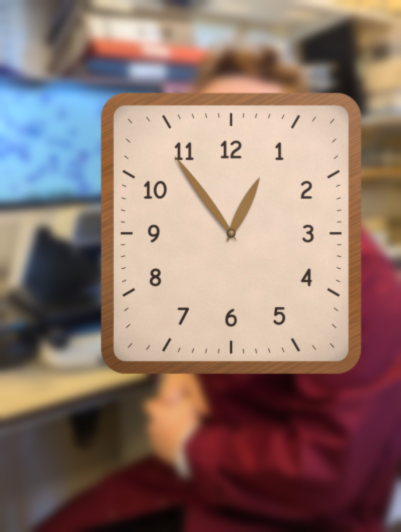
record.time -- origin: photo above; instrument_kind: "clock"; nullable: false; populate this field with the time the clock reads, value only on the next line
12:54
